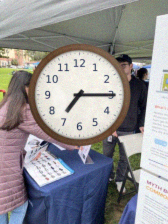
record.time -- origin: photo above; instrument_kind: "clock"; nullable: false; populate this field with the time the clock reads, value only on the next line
7:15
